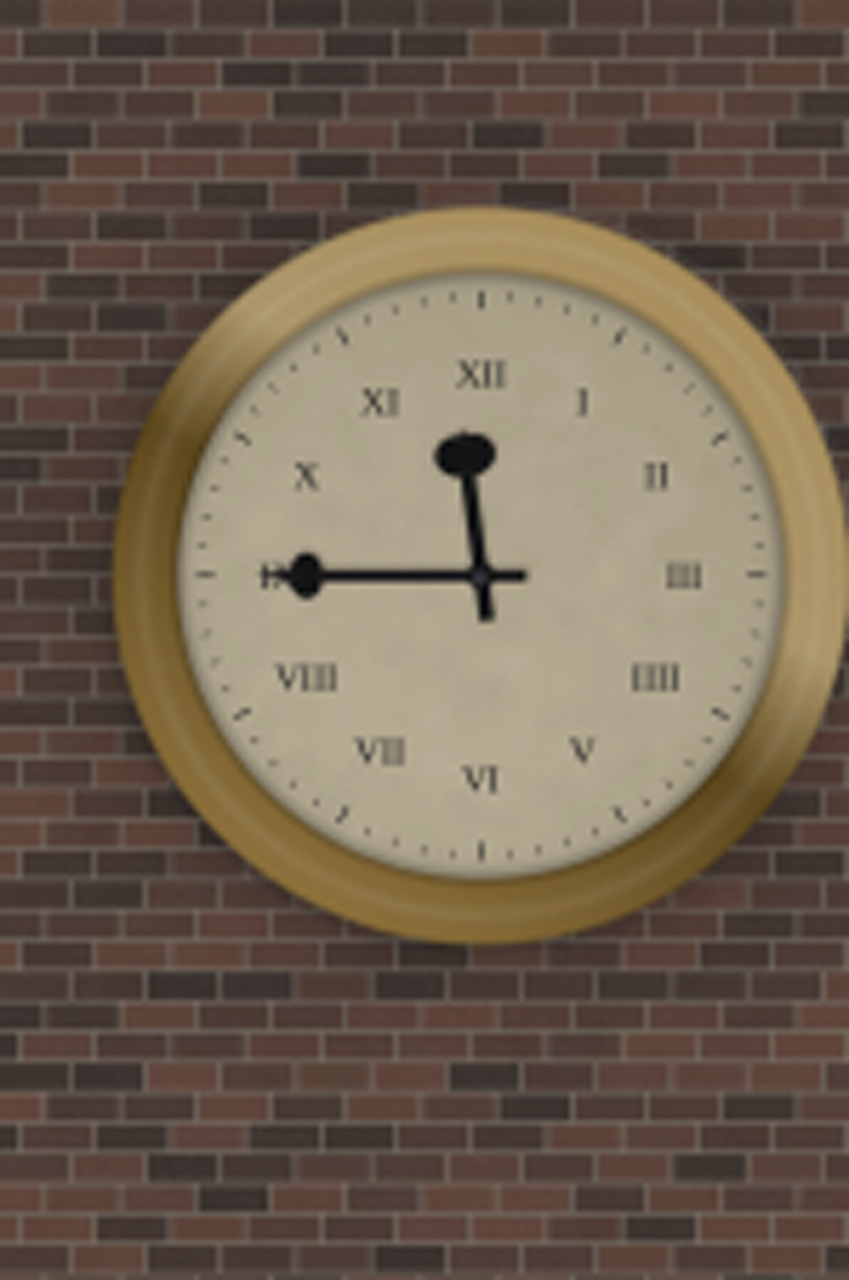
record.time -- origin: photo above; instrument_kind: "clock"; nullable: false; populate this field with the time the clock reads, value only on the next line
11:45
